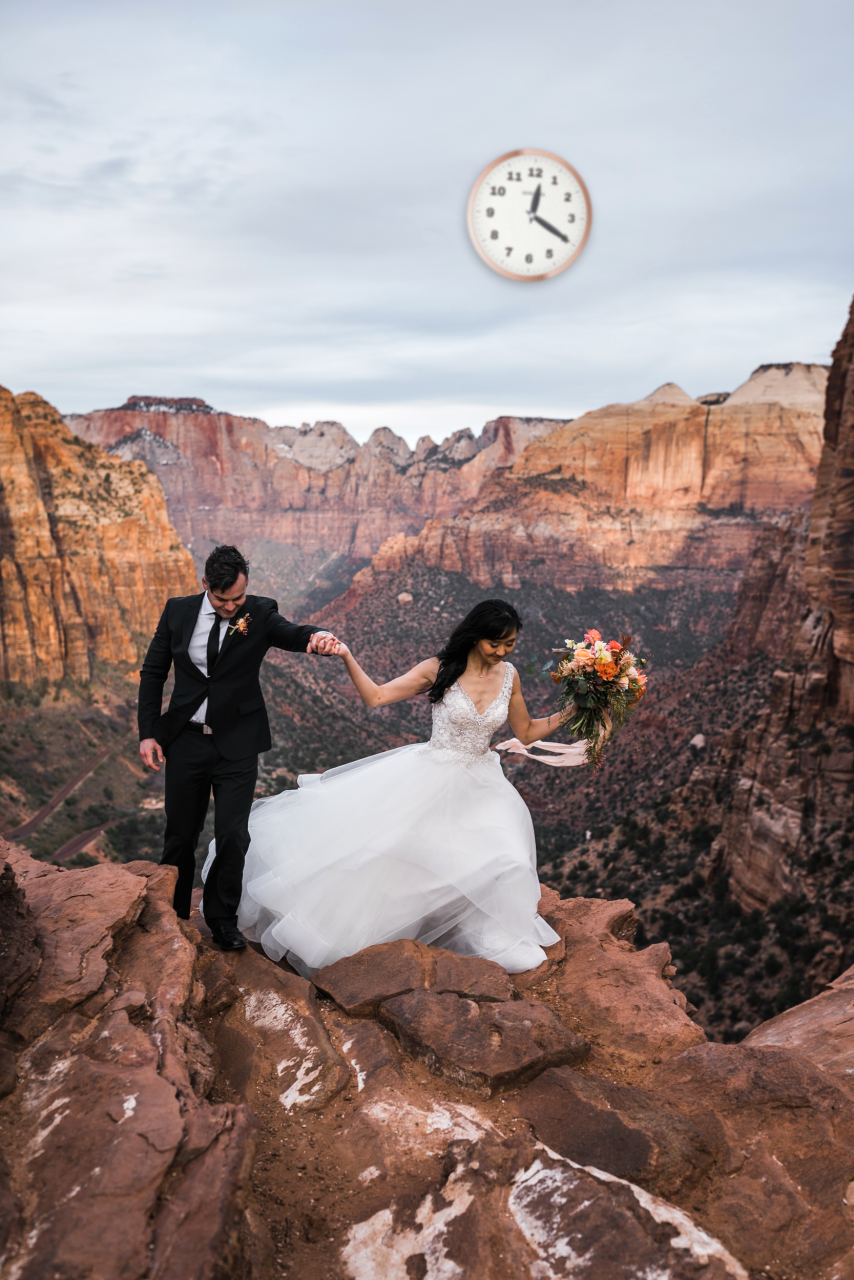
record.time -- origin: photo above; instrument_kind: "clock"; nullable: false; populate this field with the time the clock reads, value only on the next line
12:20
